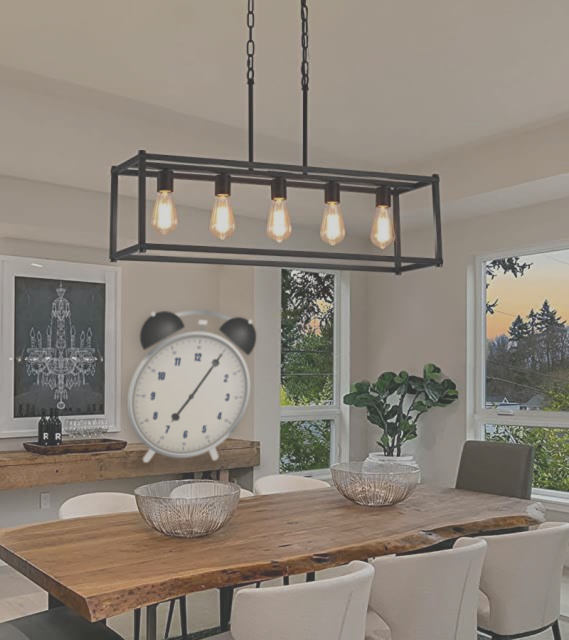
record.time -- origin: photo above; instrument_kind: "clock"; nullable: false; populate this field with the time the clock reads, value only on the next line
7:05
